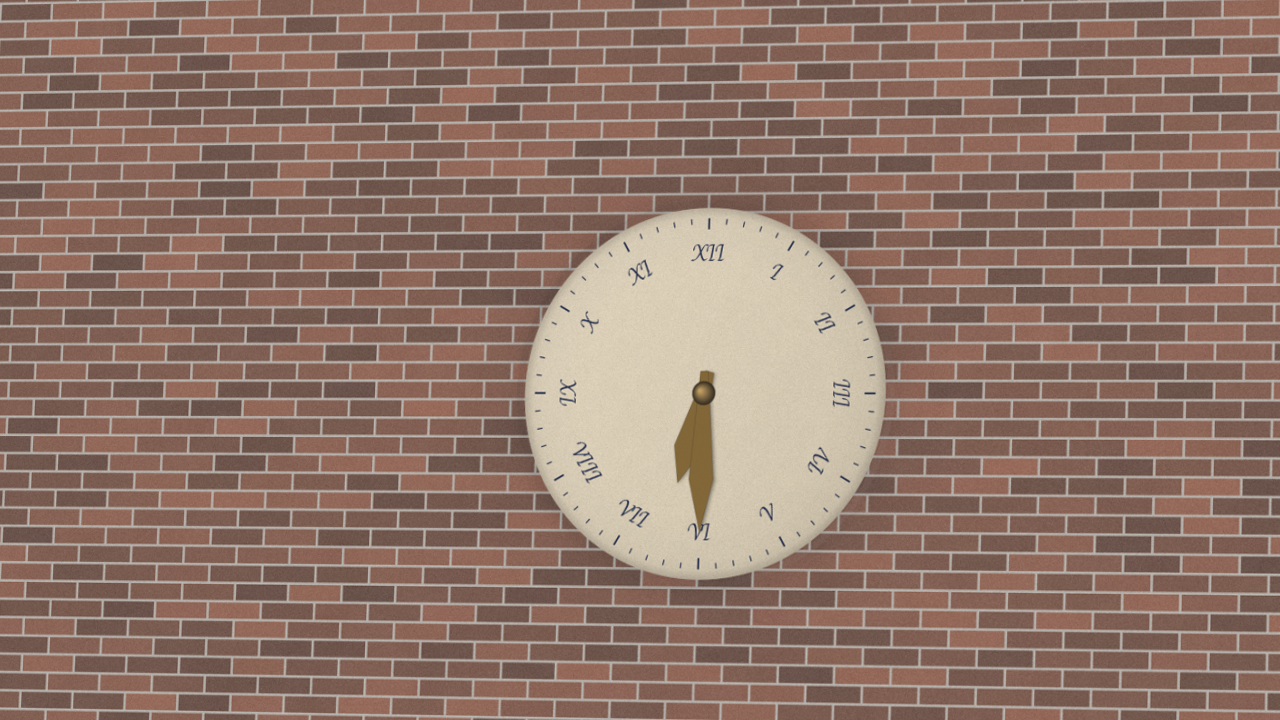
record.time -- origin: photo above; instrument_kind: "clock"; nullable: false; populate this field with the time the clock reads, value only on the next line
6:30
